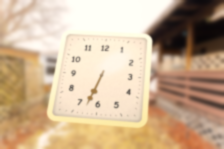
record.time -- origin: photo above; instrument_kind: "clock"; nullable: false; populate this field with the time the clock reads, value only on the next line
6:33
